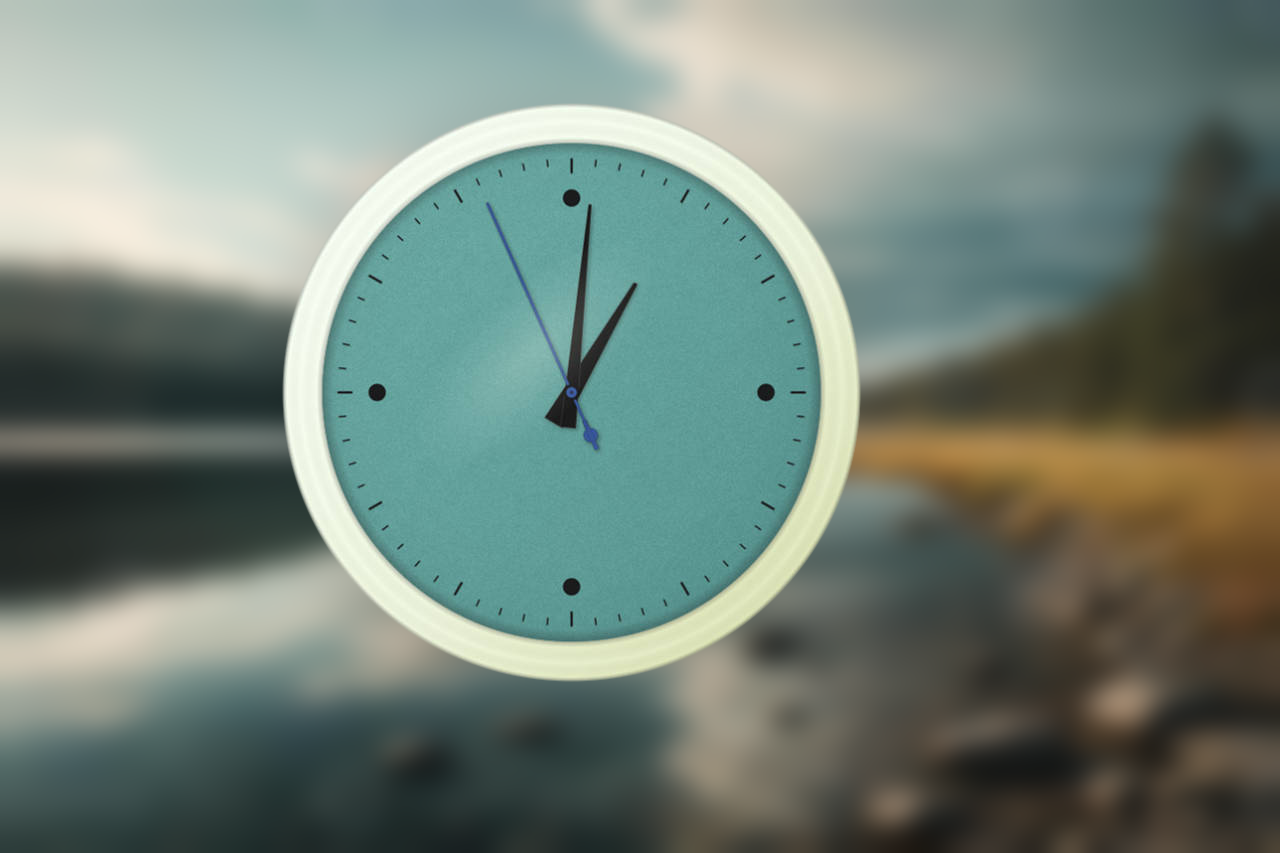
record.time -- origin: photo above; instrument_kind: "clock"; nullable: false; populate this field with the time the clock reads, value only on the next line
1:00:56
